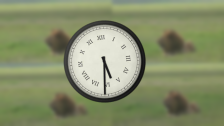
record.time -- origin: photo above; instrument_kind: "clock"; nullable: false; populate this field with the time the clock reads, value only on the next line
5:31
